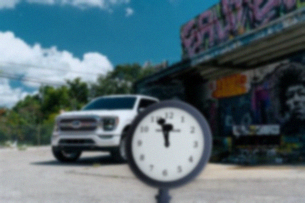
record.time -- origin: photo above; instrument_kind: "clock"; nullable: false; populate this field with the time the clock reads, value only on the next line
11:57
